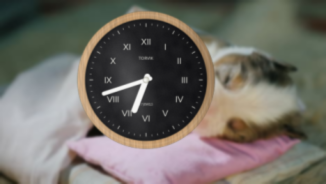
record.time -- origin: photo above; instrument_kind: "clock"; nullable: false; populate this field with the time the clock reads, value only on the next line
6:42
